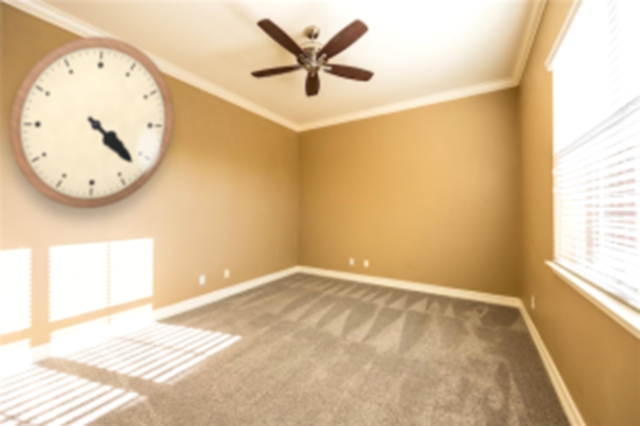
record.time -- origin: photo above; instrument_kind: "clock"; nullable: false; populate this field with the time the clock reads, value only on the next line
4:22
